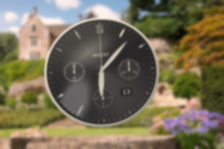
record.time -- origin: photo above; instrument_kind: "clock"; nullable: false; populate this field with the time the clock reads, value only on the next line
6:07
